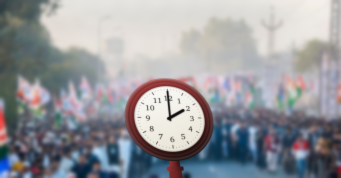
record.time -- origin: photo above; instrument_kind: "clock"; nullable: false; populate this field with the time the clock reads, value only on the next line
2:00
